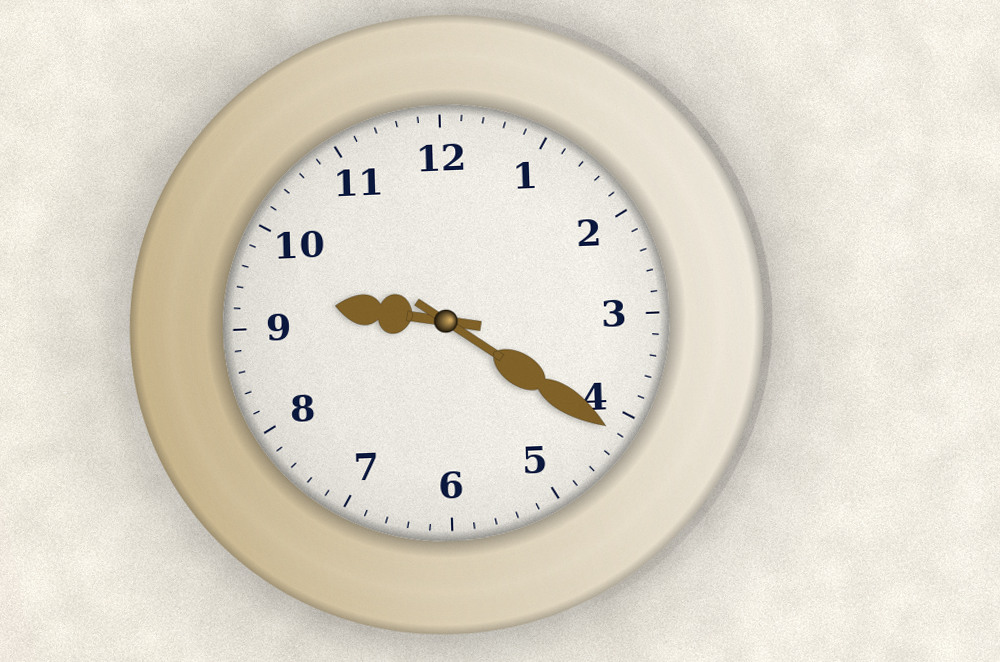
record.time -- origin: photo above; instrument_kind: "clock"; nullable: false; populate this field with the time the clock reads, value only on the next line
9:21
